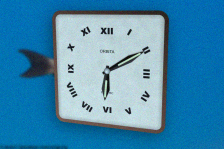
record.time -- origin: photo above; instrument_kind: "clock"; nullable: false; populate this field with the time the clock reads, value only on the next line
6:10
